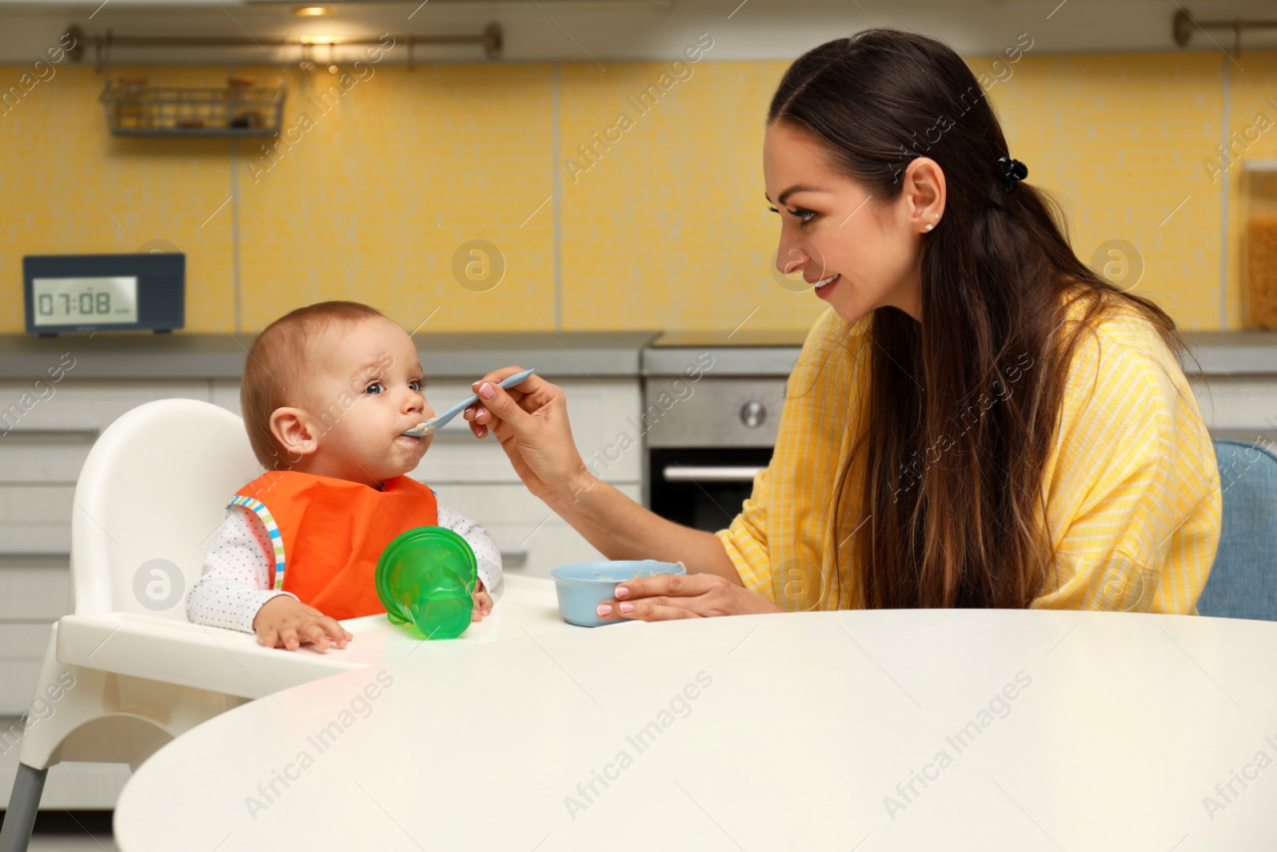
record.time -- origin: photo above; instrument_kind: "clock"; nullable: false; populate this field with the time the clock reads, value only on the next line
7:08
